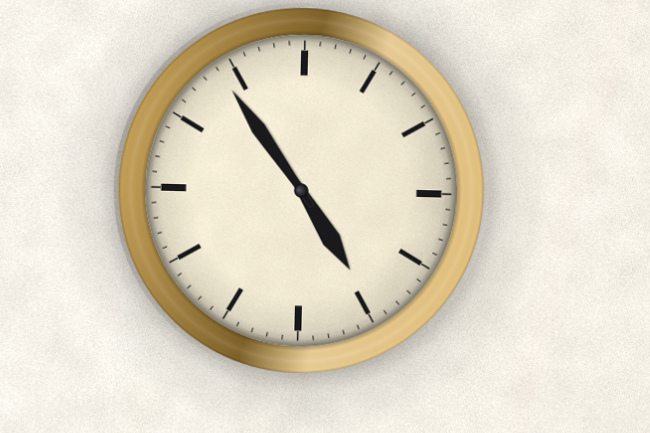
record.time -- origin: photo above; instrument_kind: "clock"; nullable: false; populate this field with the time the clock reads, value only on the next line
4:54
